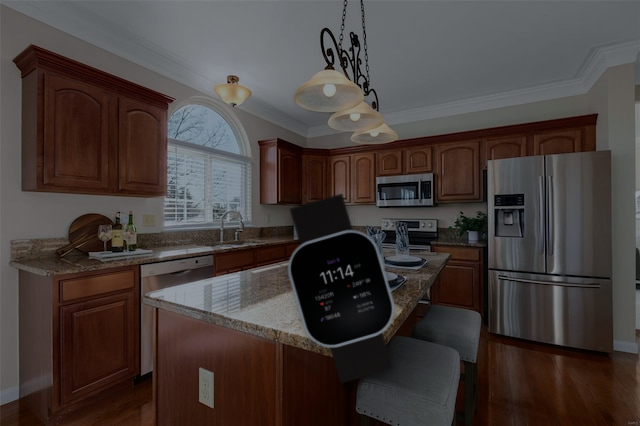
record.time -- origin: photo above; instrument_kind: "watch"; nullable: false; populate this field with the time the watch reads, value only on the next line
11:14
